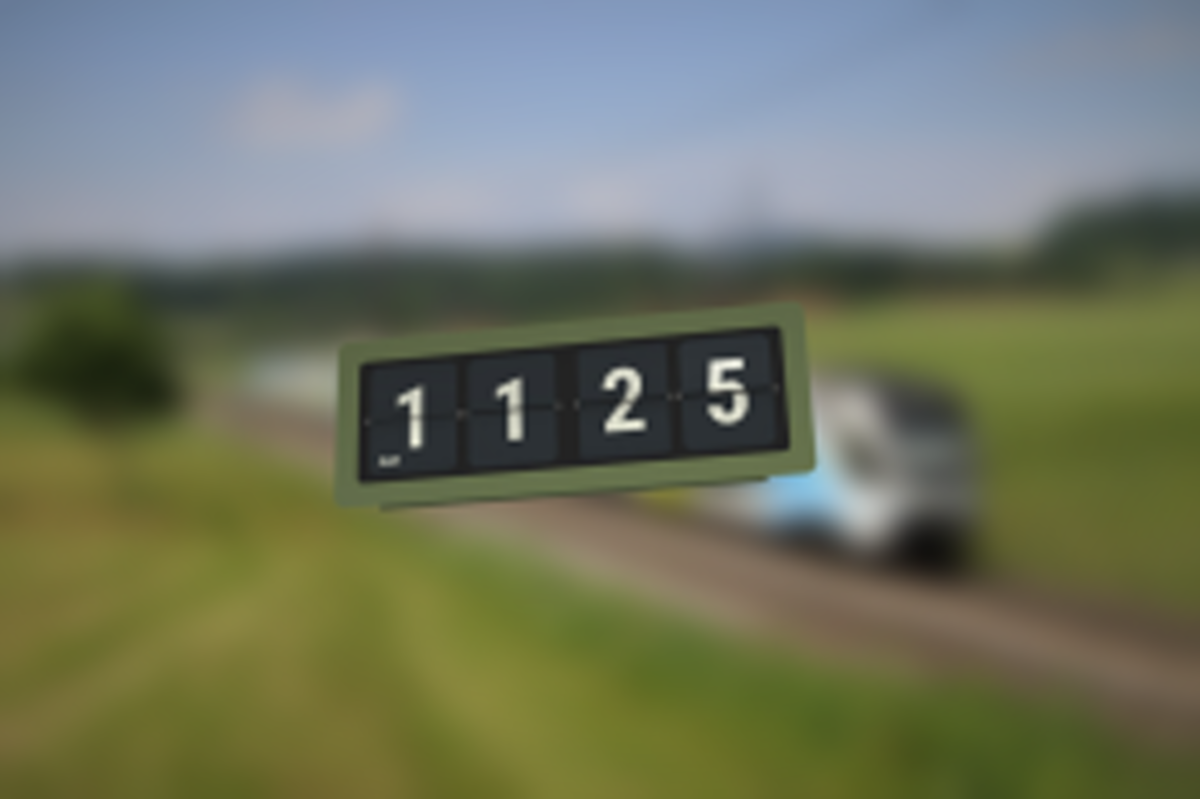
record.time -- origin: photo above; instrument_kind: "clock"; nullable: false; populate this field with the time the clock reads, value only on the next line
11:25
